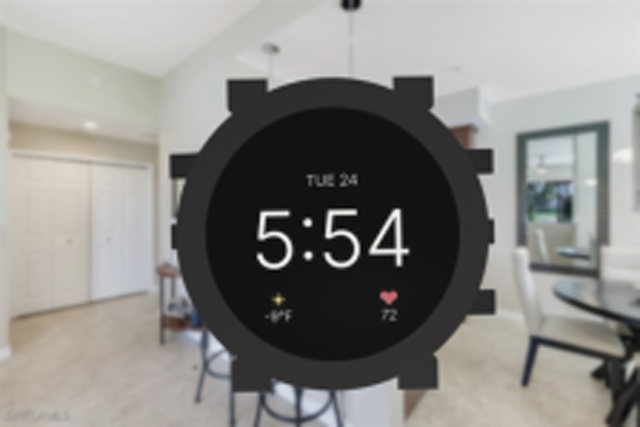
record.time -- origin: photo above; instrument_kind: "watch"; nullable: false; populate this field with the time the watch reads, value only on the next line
5:54
